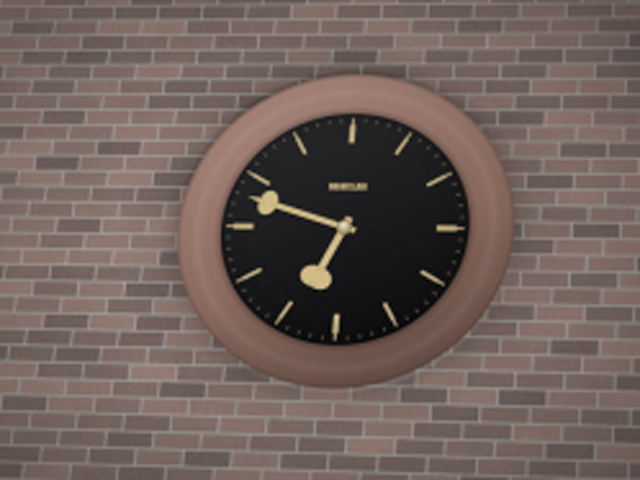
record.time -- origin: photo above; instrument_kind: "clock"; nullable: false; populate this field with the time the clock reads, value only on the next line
6:48
